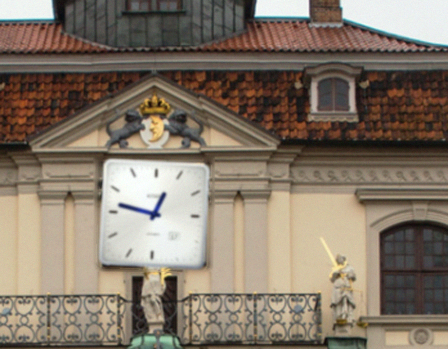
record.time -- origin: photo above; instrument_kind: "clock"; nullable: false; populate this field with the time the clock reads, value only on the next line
12:47
